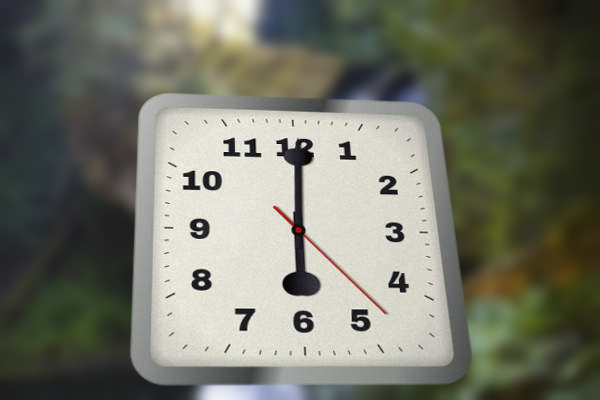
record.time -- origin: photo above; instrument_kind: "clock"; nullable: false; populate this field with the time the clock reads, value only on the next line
6:00:23
